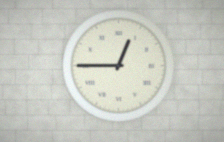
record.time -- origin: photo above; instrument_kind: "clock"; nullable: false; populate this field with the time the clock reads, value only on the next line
12:45
